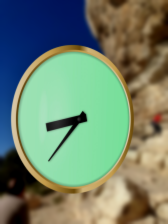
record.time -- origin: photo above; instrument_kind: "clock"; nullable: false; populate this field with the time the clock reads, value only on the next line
8:37
